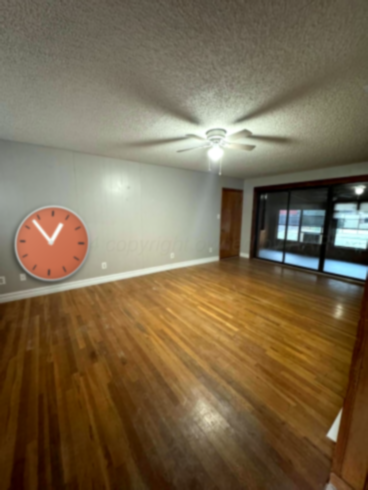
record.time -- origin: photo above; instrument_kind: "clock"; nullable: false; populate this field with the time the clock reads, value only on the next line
12:53
